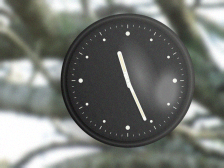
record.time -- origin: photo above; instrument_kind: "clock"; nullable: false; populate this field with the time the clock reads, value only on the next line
11:26
